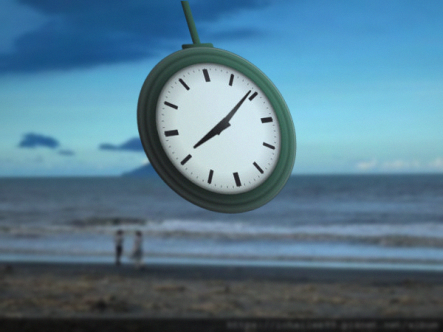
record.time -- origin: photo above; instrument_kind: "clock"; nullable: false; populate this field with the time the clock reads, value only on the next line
8:09
